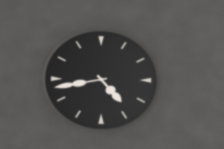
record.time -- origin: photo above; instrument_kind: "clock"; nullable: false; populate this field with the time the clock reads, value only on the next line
4:43
